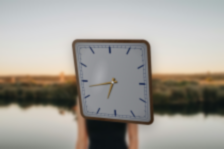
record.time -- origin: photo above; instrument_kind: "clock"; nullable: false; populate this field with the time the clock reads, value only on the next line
6:43
